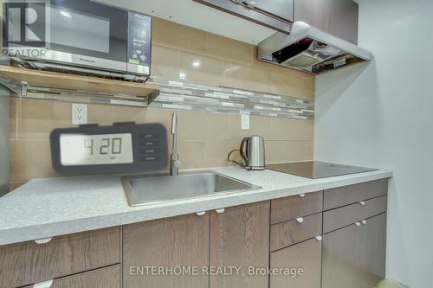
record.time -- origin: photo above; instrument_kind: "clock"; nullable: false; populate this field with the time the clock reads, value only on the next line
4:20
